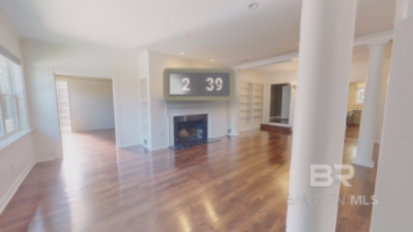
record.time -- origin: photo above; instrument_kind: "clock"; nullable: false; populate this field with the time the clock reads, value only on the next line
2:39
